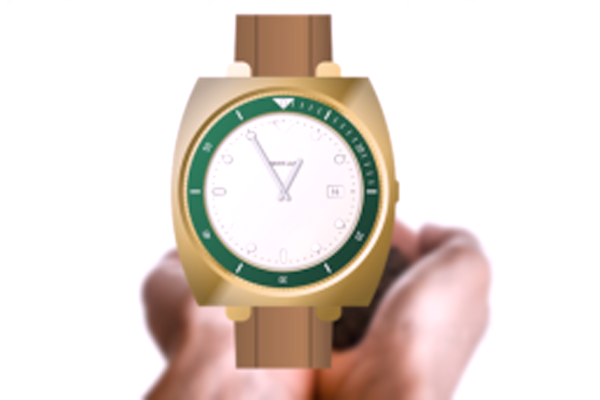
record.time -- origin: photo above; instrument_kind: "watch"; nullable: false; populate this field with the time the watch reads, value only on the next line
12:55
